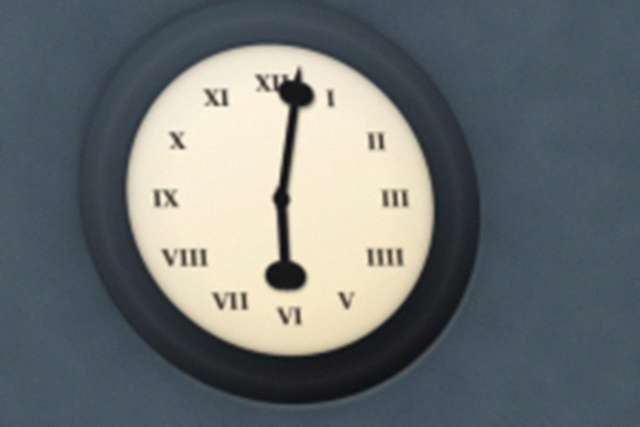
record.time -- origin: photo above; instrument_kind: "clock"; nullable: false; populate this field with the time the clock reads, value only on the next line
6:02
